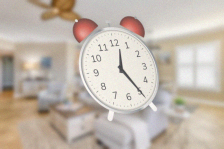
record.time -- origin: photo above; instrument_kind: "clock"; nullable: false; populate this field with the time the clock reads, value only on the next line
12:25
